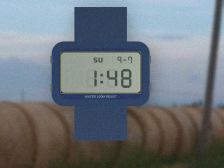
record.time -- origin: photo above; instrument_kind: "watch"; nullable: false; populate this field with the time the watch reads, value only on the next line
1:48
